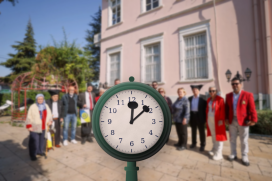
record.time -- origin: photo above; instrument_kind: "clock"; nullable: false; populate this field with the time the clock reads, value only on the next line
12:08
